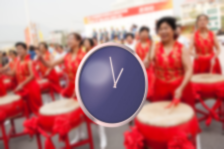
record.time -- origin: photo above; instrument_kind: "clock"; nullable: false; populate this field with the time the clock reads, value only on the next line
12:58
